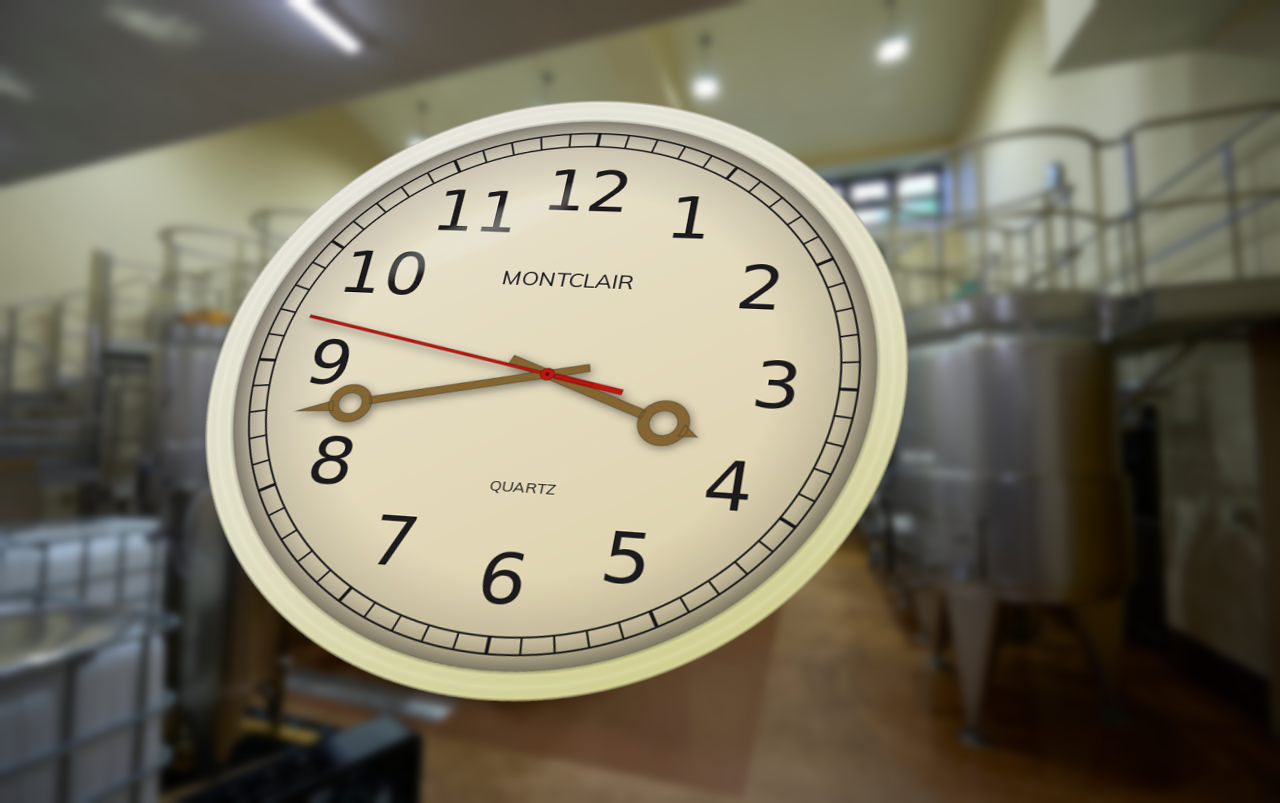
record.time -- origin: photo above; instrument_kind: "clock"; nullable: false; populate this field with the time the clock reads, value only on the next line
3:42:47
